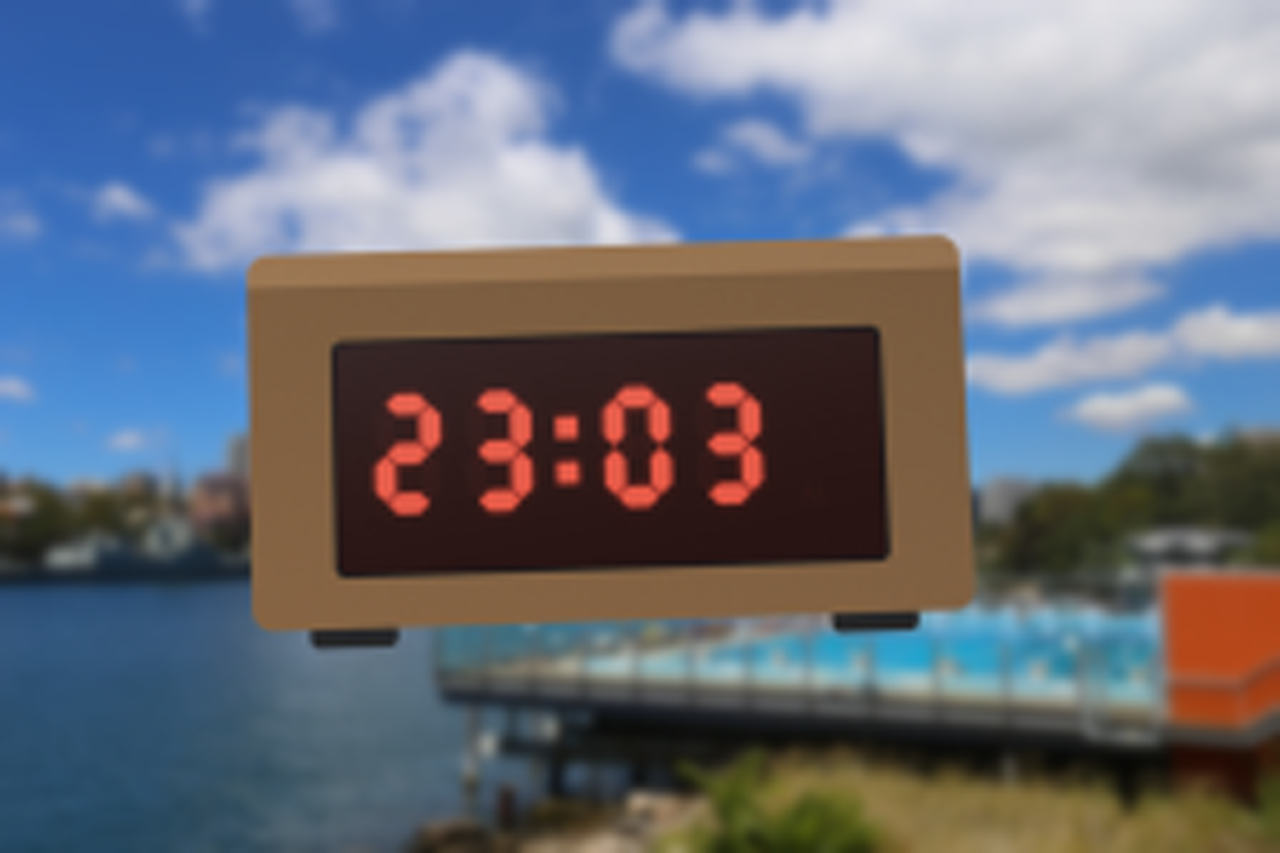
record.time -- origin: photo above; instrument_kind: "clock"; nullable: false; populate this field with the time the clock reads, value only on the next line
23:03
